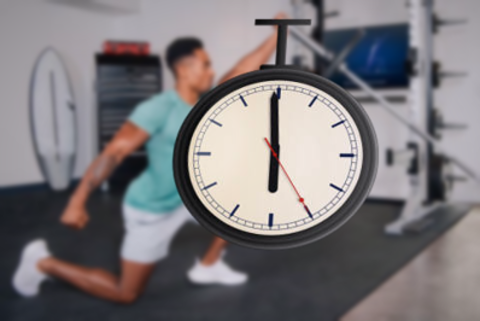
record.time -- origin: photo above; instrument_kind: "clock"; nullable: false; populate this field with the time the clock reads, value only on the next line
5:59:25
